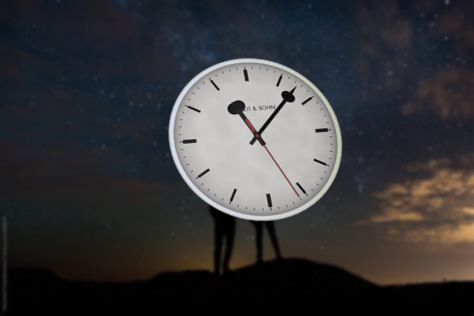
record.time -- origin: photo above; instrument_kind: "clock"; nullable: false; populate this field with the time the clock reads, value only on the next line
11:07:26
